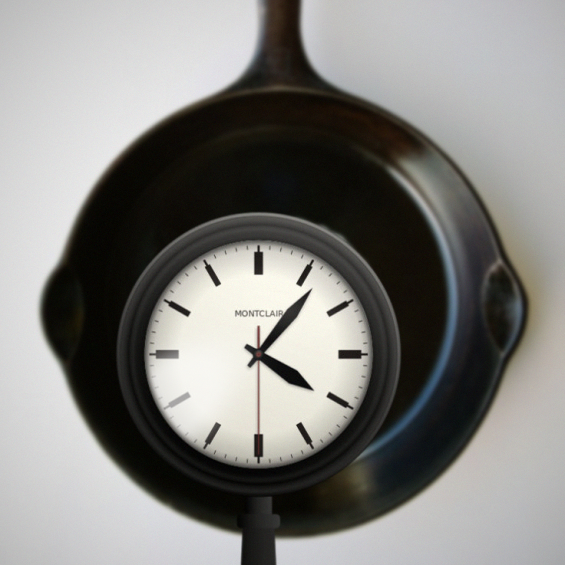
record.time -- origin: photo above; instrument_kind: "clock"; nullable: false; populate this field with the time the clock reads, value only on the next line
4:06:30
